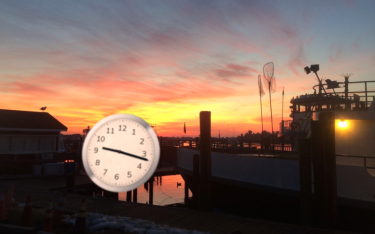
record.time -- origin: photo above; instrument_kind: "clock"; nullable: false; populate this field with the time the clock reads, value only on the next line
9:17
